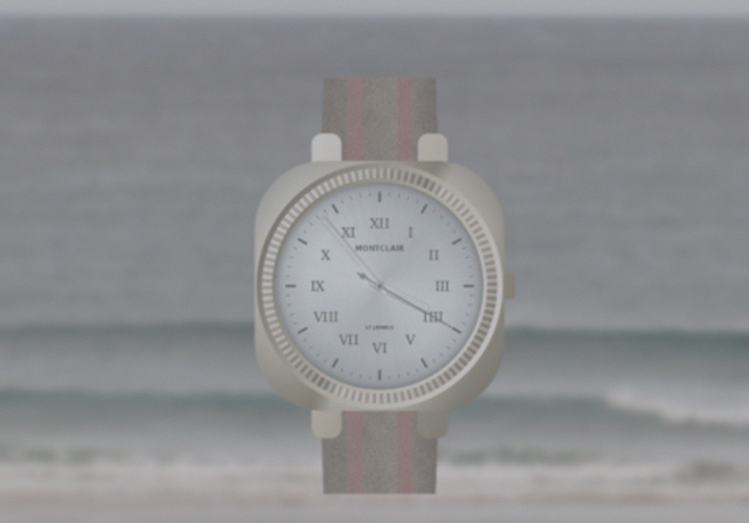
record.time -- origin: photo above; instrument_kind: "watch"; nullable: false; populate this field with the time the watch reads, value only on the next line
3:53:20
